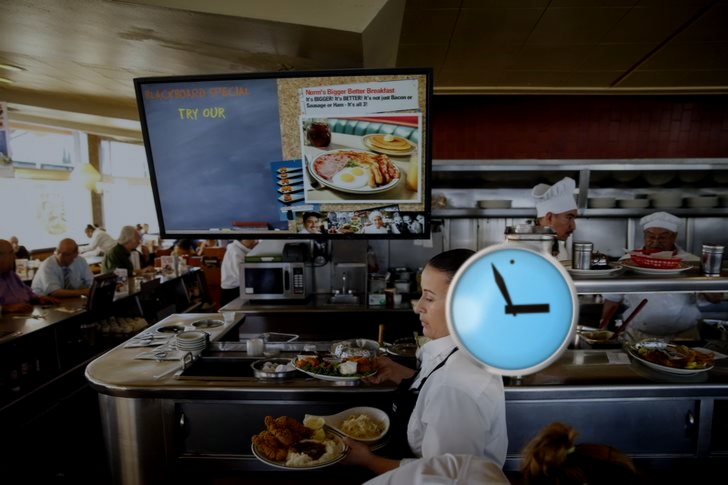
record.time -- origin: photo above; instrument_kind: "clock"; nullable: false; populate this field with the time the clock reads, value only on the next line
2:56
